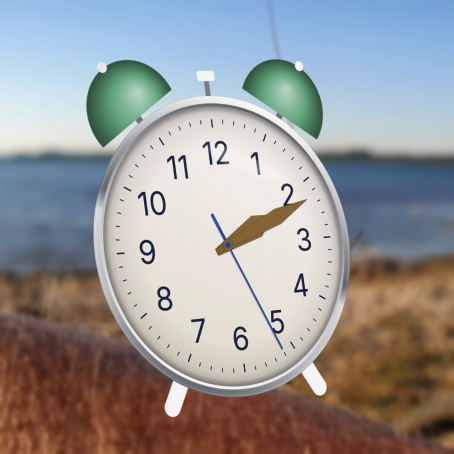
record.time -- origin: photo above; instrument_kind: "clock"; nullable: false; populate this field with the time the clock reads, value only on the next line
2:11:26
